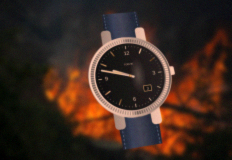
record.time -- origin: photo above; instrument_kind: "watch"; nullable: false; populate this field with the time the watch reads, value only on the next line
9:48
